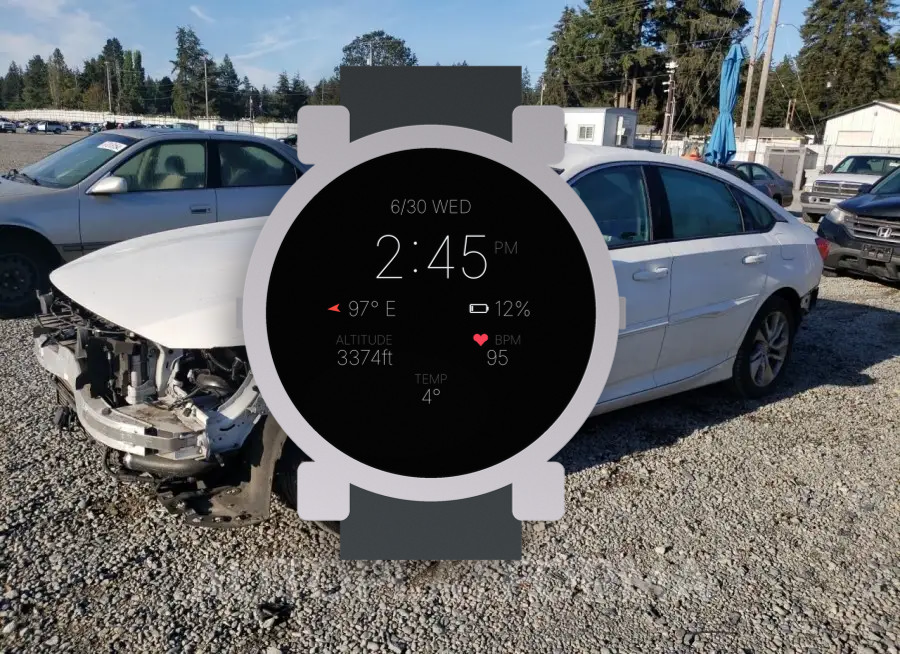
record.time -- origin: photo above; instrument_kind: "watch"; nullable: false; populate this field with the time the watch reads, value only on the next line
2:45
